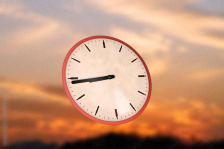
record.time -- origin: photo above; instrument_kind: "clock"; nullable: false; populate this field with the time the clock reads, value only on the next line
8:44
